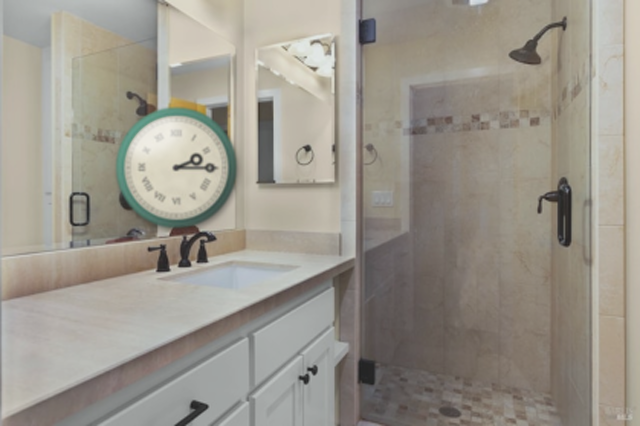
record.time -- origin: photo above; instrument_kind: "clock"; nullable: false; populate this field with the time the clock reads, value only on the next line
2:15
